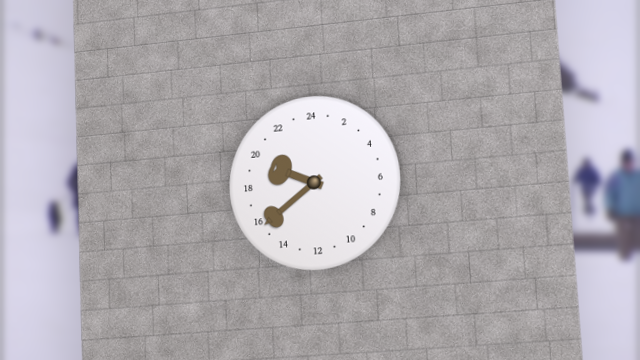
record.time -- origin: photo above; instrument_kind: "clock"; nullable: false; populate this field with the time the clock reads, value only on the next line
19:39
